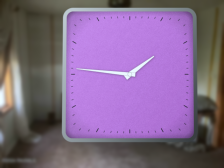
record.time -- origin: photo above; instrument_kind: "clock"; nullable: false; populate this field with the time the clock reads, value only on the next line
1:46
